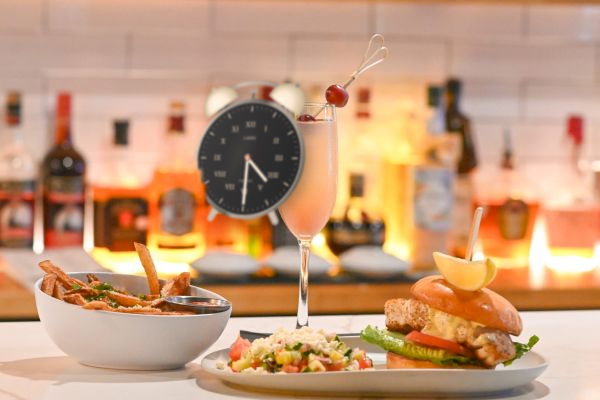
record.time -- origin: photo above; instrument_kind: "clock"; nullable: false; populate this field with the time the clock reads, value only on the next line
4:30
